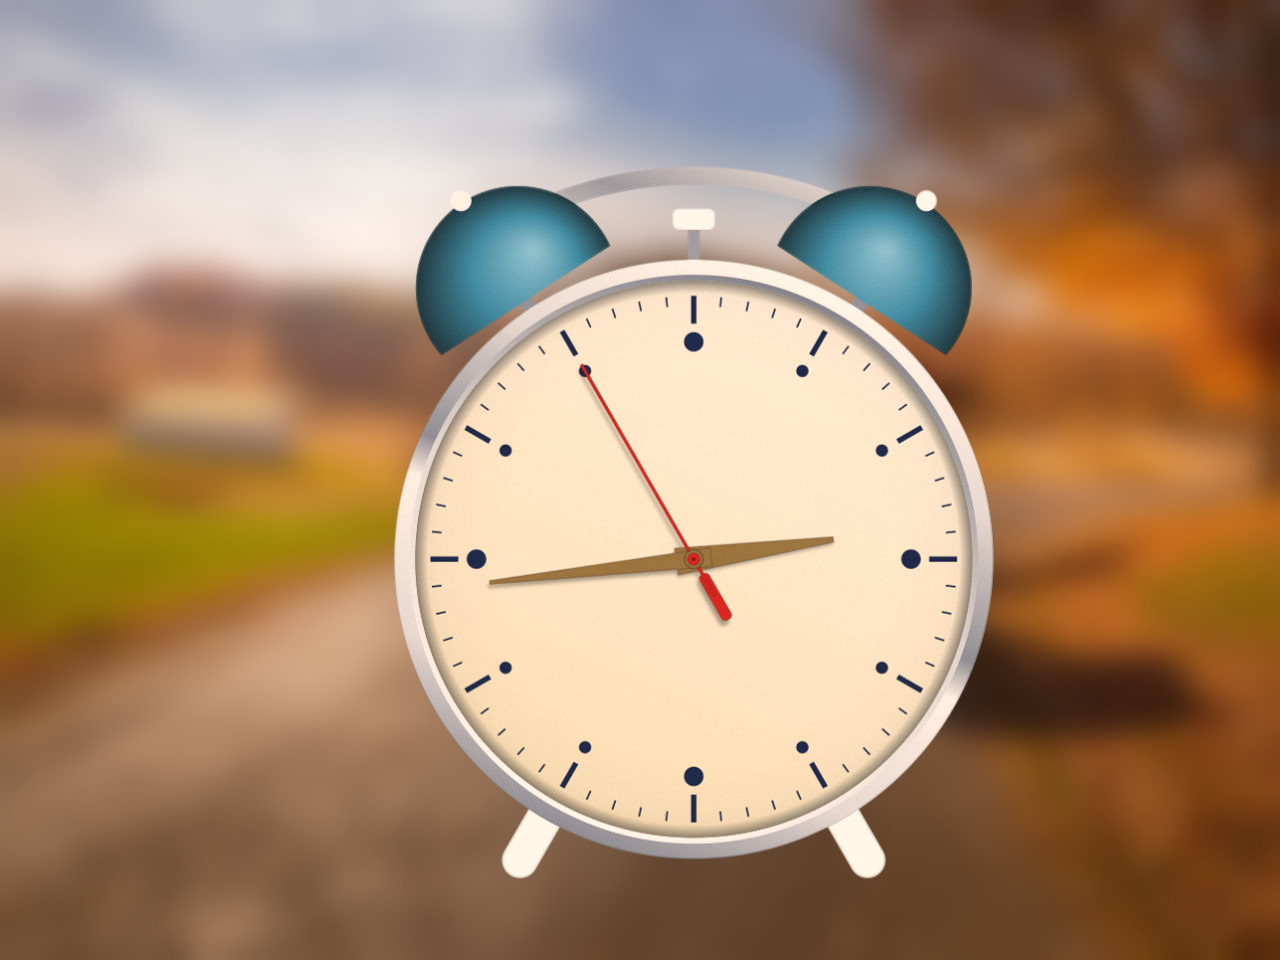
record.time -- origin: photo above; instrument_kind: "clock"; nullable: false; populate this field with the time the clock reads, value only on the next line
2:43:55
